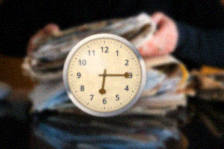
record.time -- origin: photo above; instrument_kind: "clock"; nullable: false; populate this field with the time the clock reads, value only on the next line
6:15
